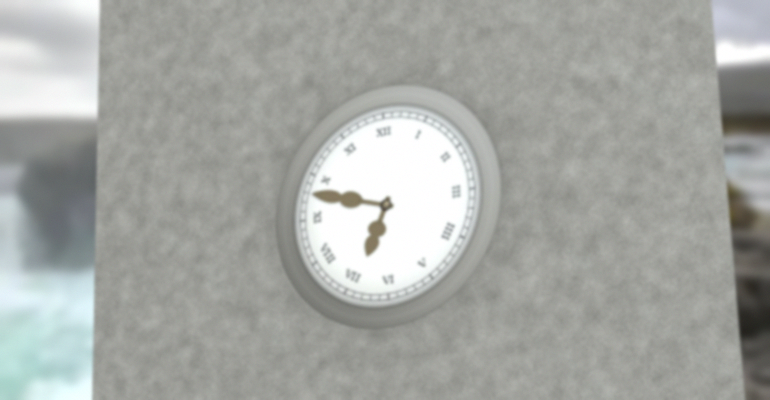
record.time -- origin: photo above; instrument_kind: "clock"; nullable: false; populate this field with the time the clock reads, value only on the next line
6:48
